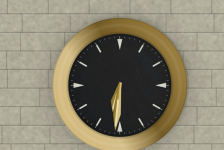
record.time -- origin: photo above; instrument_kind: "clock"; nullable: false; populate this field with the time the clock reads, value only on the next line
6:31
